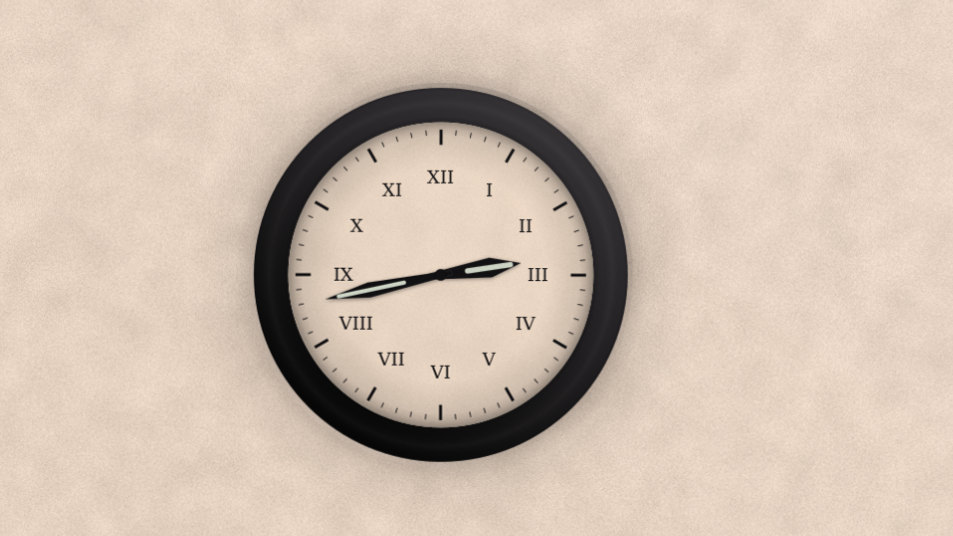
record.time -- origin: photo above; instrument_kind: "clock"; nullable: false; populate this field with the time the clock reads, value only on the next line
2:43
